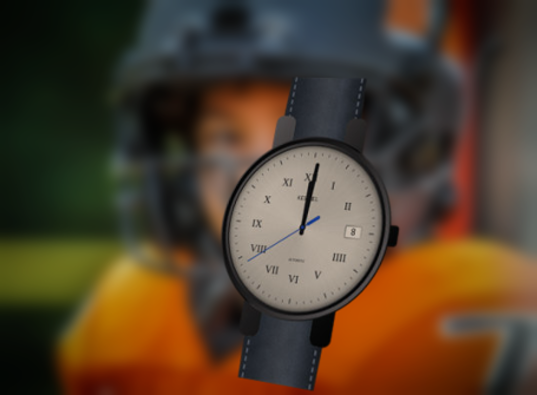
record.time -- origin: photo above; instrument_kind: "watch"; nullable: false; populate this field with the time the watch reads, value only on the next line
12:00:39
